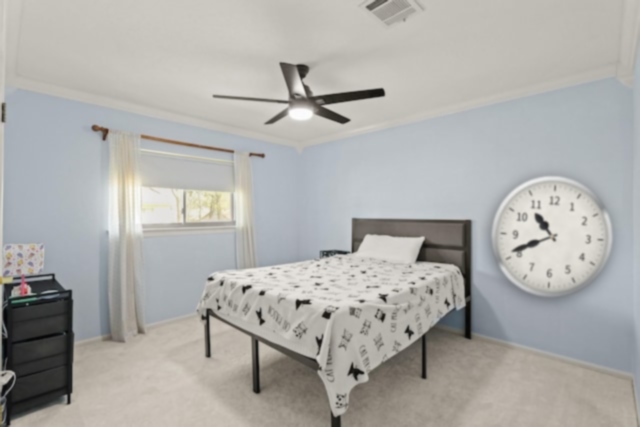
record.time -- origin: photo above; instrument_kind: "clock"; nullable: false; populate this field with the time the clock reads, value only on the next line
10:41
